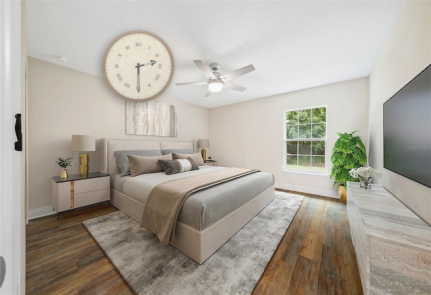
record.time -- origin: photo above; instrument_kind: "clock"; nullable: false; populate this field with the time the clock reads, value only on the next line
2:30
